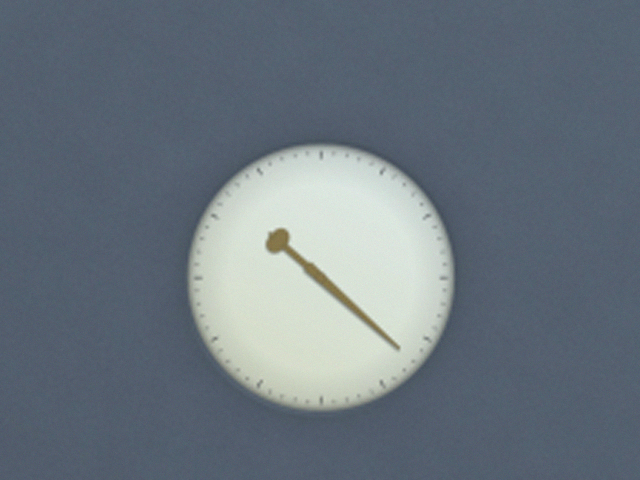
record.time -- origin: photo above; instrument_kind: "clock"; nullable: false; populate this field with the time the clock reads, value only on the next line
10:22
